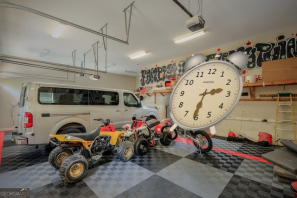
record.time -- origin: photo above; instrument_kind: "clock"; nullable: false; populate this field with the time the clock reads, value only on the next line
2:31
